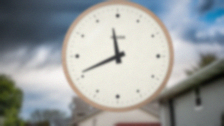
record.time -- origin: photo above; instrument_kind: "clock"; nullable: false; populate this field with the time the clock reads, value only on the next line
11:41
